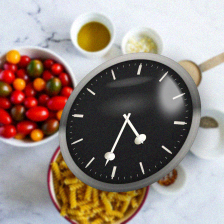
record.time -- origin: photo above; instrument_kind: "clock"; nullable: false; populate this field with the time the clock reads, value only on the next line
4:32
